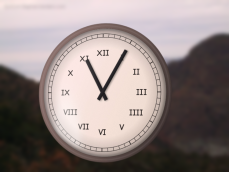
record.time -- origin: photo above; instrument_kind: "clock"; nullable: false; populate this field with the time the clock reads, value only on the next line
11:05
